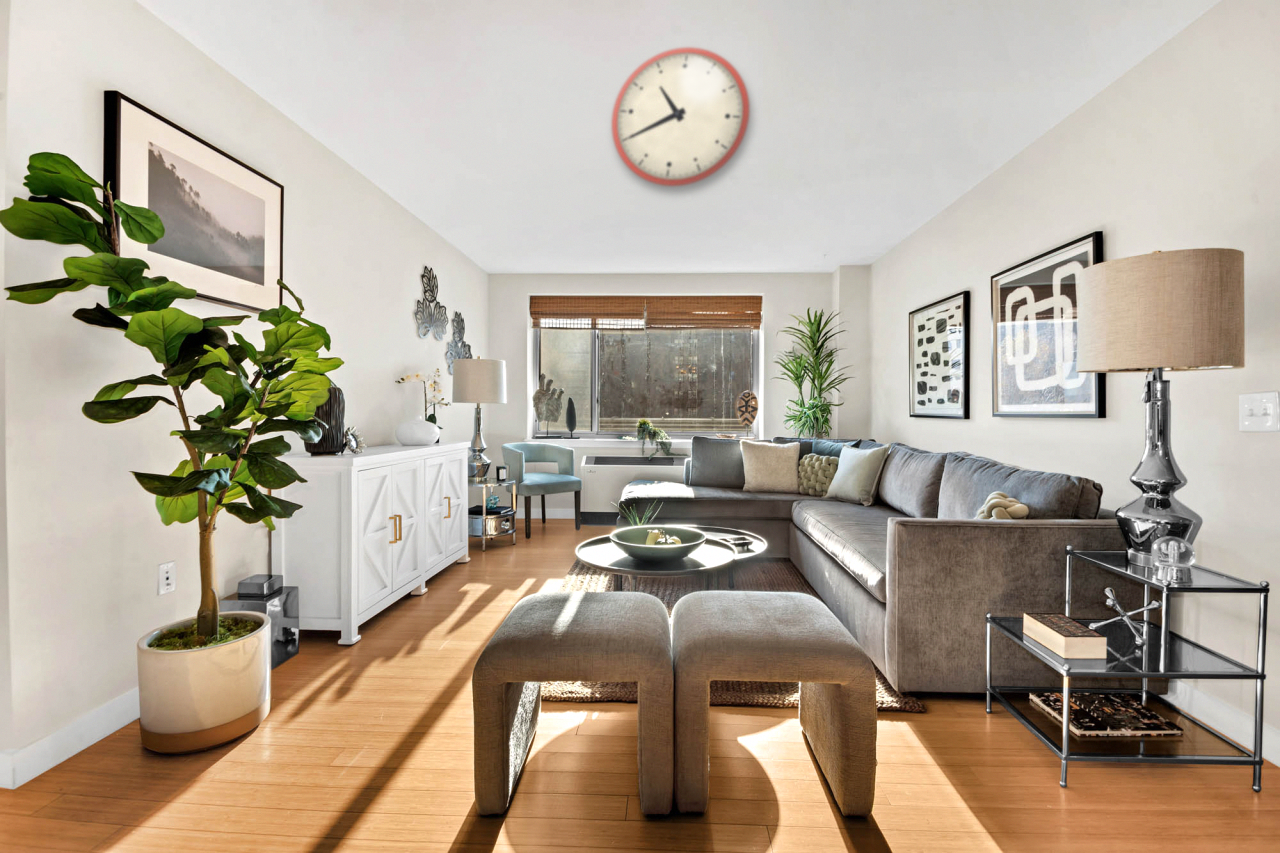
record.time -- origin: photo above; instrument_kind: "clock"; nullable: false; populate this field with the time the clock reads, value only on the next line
10:40
